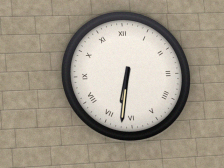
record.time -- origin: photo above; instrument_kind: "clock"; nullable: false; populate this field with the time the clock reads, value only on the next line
6:32
